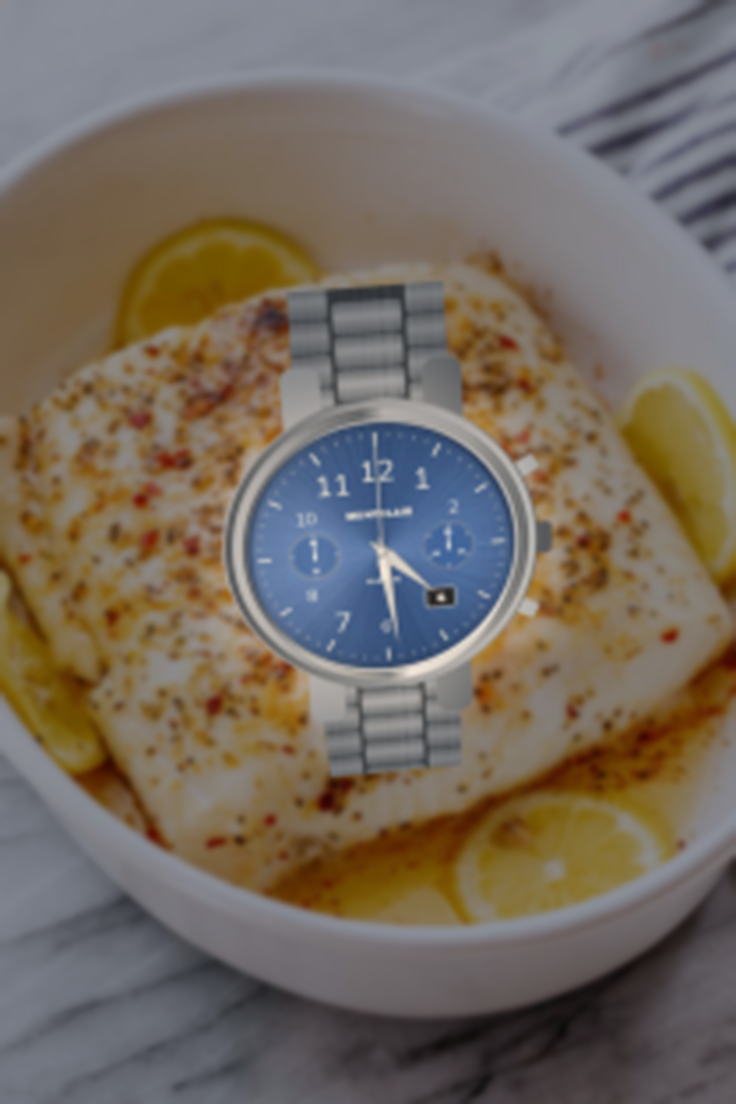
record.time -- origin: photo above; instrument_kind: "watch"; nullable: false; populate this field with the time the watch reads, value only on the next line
4:29
